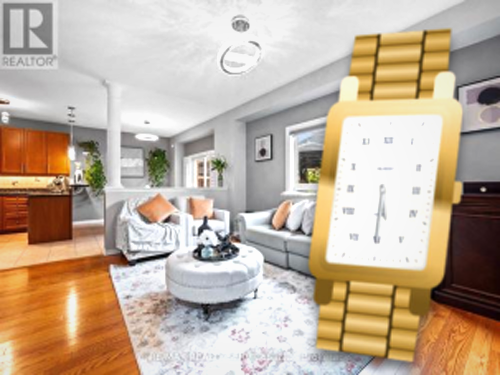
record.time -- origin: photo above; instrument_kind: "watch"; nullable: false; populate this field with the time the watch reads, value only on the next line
5:30
